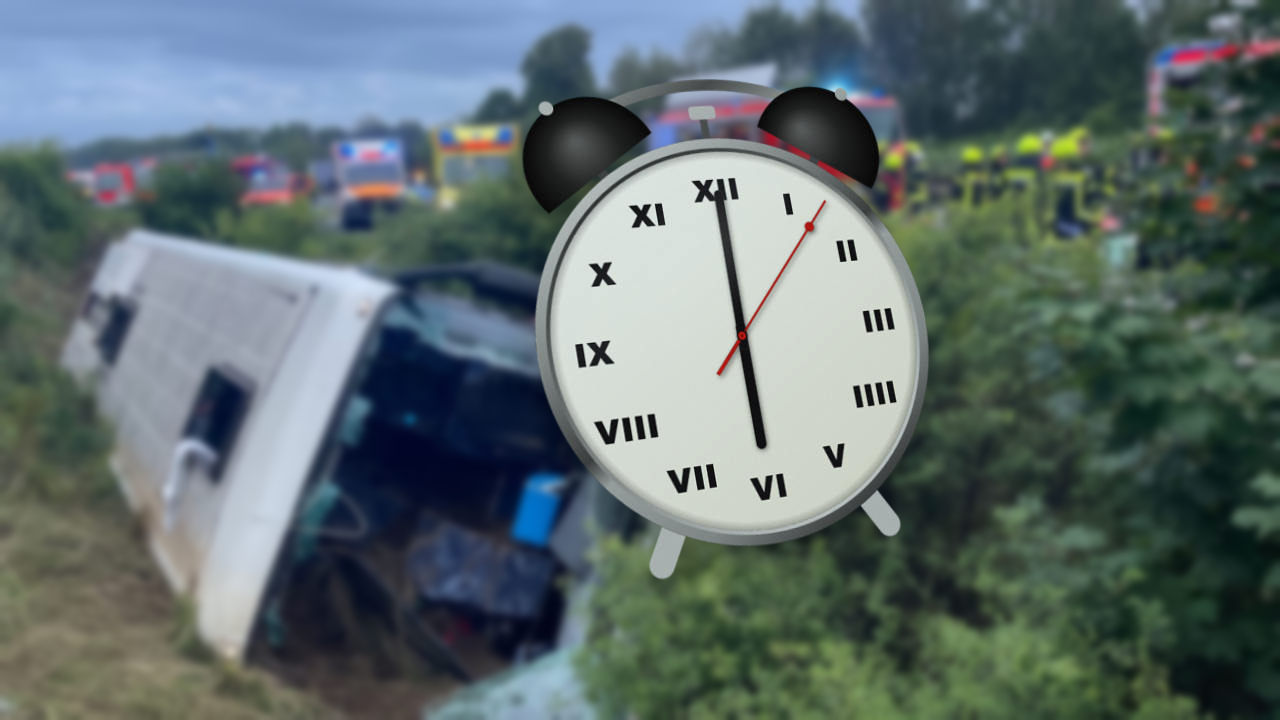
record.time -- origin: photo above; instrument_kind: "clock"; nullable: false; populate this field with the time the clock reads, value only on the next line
6:00:07
